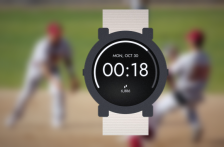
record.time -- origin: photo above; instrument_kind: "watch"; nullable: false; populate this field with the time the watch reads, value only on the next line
0:18
